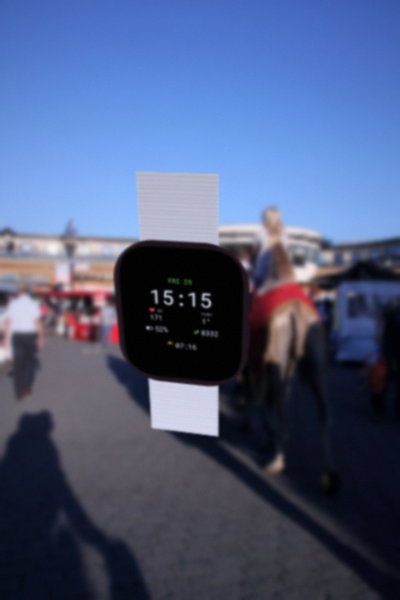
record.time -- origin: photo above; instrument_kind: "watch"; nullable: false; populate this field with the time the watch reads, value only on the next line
15:15
